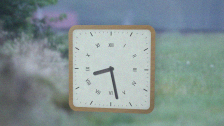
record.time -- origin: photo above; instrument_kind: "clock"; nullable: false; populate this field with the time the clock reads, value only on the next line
8:28
